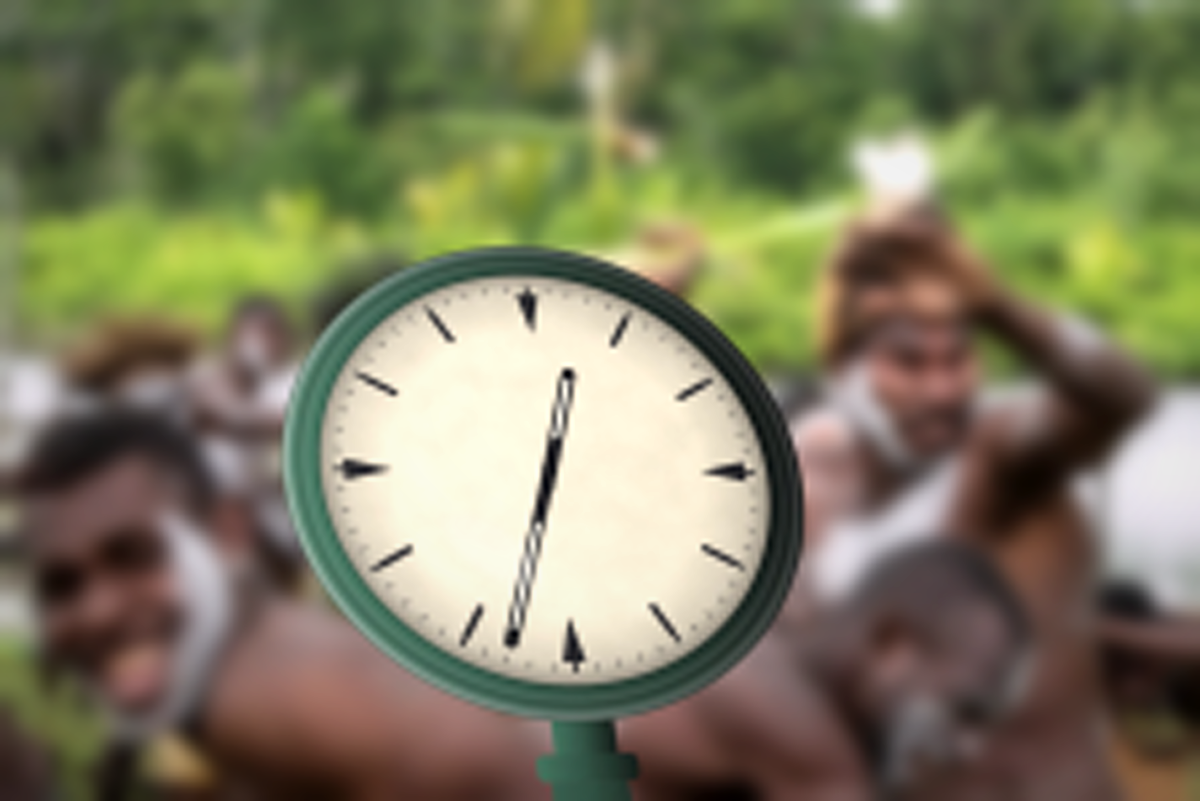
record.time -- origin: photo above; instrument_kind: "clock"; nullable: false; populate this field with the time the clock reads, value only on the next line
12:33
